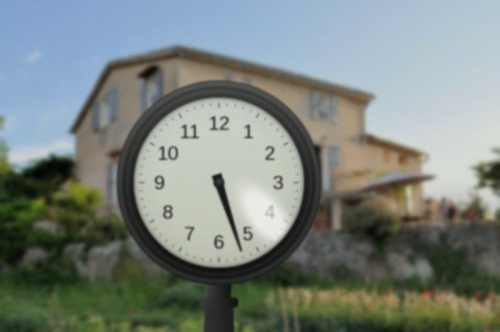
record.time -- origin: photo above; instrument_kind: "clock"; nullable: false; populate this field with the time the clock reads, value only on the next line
5:27
